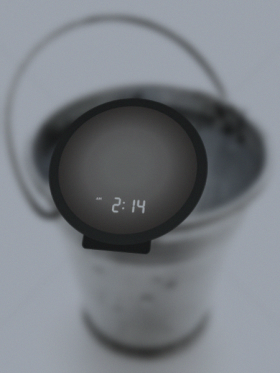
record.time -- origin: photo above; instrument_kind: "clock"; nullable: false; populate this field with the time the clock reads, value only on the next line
2:14
